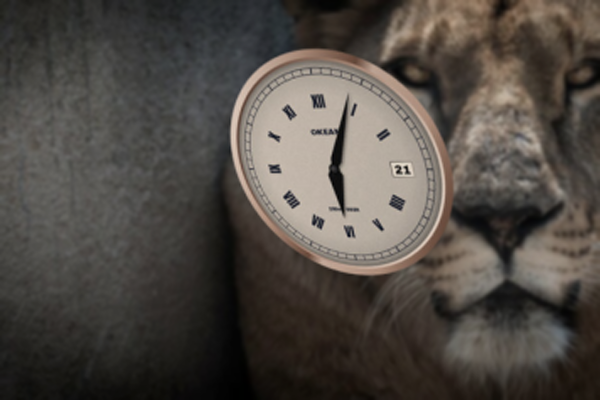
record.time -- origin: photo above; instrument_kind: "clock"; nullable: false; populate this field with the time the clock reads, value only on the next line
6:04
